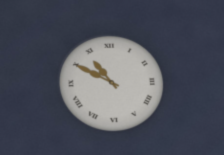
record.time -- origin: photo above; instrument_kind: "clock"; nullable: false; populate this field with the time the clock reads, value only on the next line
10:50
